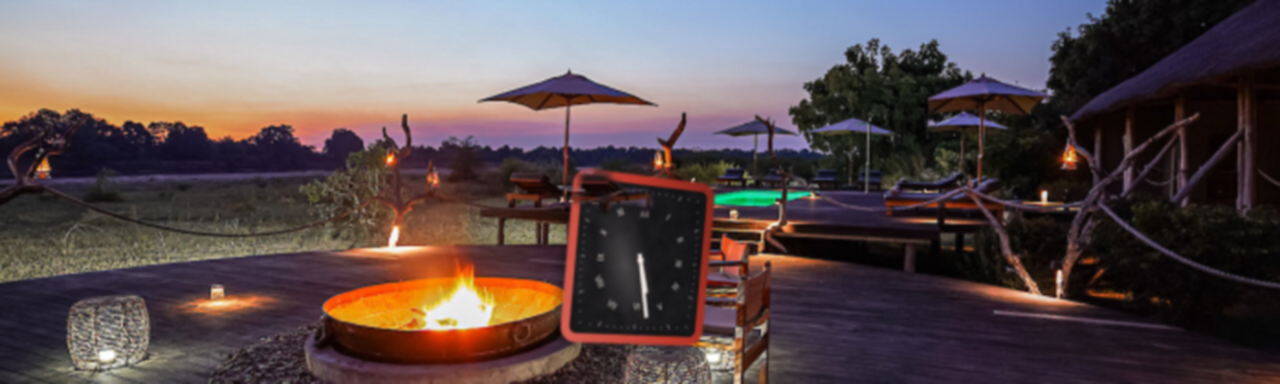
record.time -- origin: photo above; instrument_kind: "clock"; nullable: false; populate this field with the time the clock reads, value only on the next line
5:28
